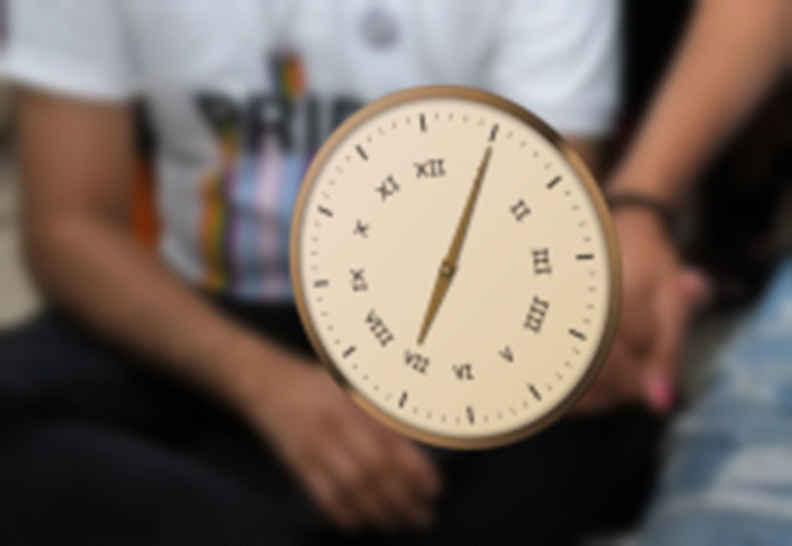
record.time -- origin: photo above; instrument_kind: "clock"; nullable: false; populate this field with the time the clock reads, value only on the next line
7:05
